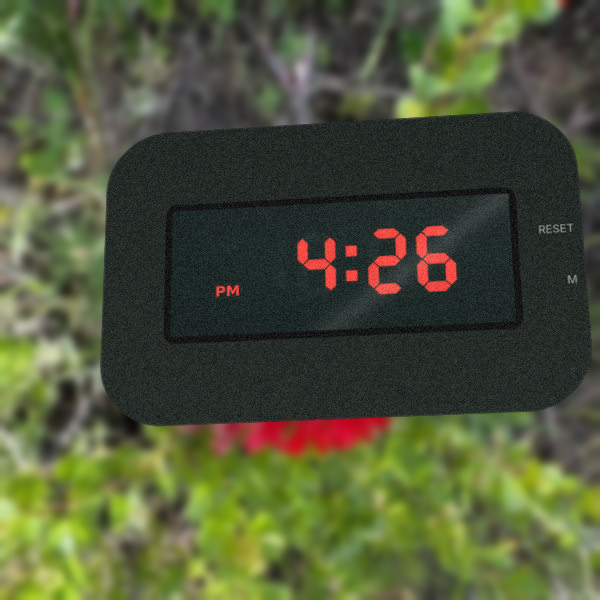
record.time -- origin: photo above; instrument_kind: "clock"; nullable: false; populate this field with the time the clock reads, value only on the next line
4:26
